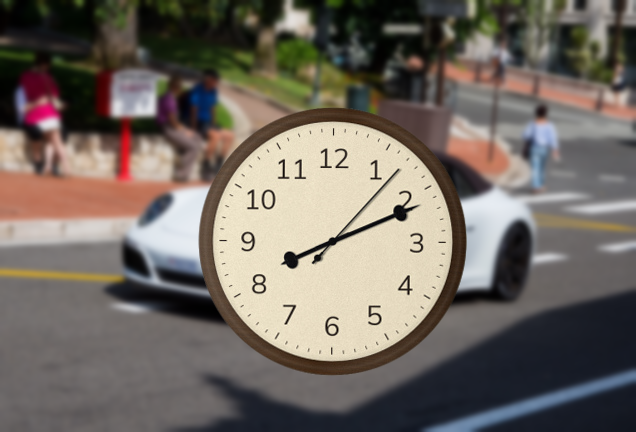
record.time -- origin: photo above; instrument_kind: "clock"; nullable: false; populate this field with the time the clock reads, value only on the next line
8:11:07
